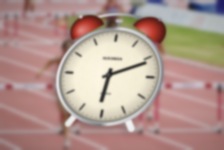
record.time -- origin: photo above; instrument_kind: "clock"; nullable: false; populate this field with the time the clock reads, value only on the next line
6:11
